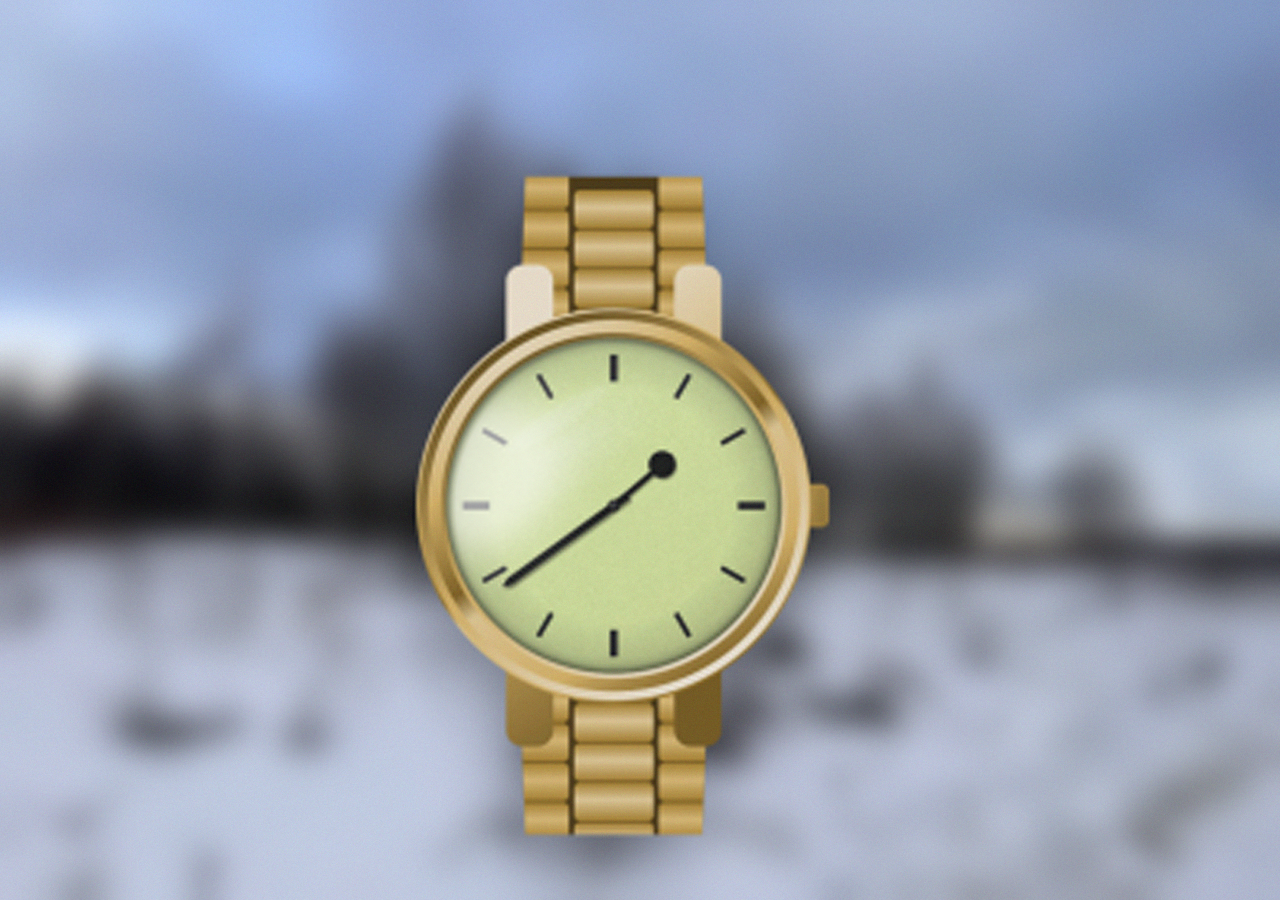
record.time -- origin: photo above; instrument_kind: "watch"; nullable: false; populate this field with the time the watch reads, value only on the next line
1:39
